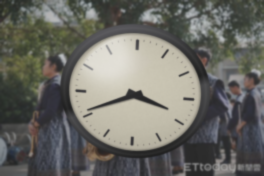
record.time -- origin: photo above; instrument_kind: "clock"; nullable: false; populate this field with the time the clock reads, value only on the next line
3:41
